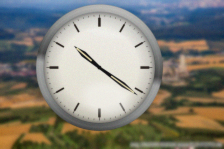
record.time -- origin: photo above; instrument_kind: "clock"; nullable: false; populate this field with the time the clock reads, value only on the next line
10:21
